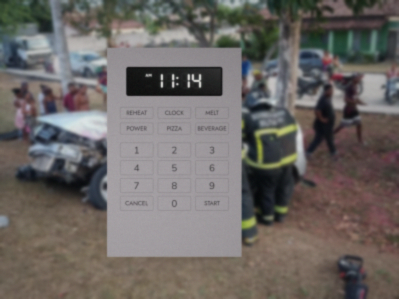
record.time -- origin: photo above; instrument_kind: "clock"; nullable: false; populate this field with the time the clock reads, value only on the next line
11:14
